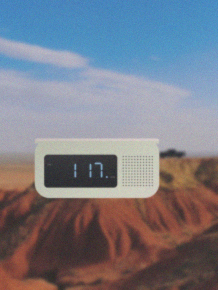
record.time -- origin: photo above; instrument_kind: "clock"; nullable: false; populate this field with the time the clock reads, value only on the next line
1:17
